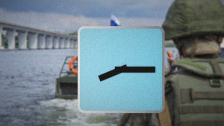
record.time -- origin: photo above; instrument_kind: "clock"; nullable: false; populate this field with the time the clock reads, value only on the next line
8:15
